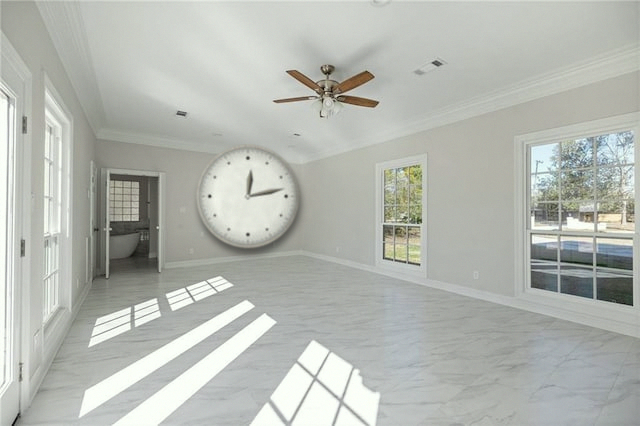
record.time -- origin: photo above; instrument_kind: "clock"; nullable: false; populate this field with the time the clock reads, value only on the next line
12:13
